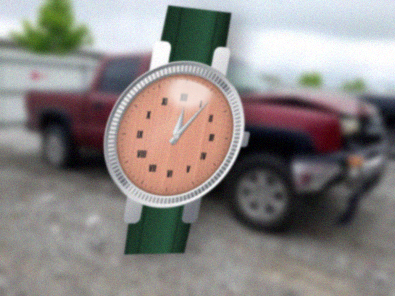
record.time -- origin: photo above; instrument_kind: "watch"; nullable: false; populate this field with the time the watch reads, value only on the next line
12:06
